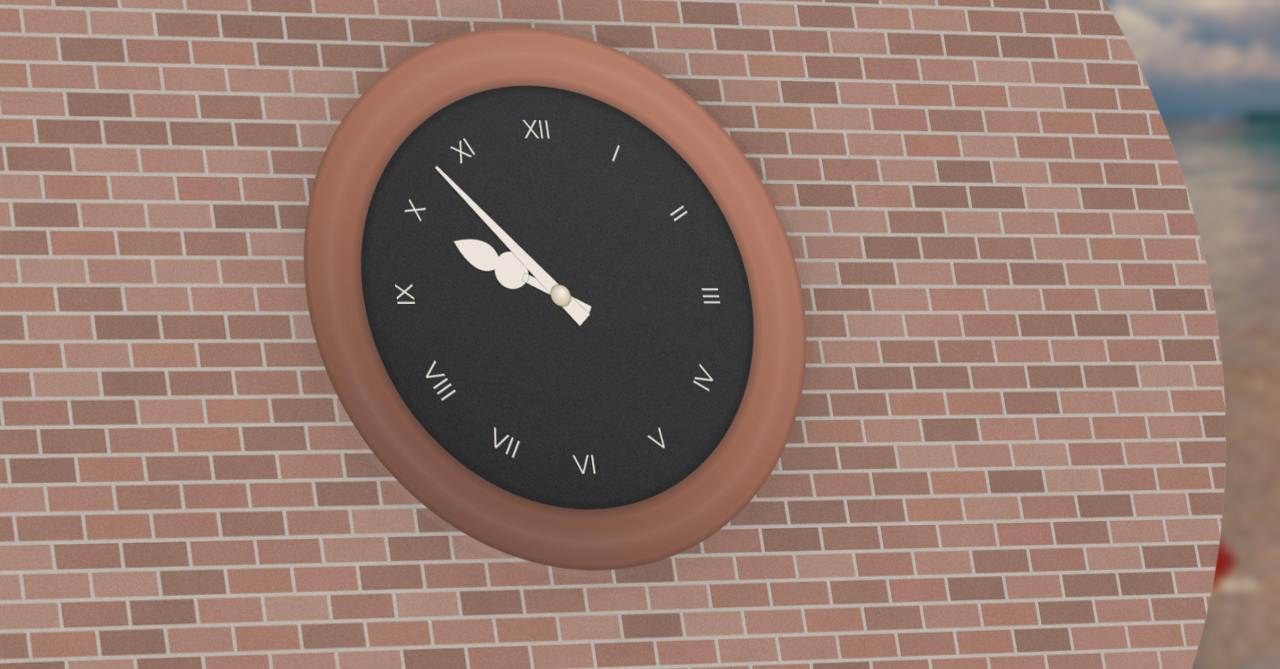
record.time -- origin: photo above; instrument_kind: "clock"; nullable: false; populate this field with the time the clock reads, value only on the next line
9:53
